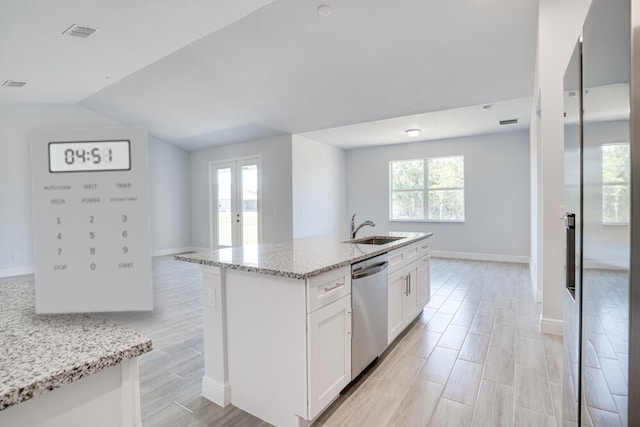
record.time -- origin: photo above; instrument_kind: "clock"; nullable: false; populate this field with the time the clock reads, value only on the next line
4:51
